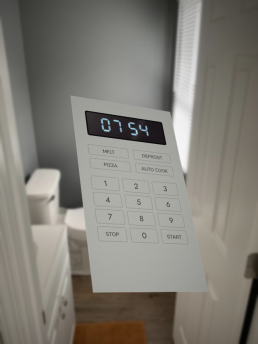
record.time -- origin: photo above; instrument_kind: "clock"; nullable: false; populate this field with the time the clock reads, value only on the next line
7:54
